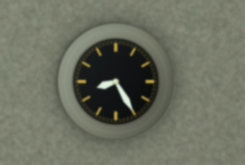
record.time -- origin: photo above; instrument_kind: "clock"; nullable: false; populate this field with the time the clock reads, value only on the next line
8:25
